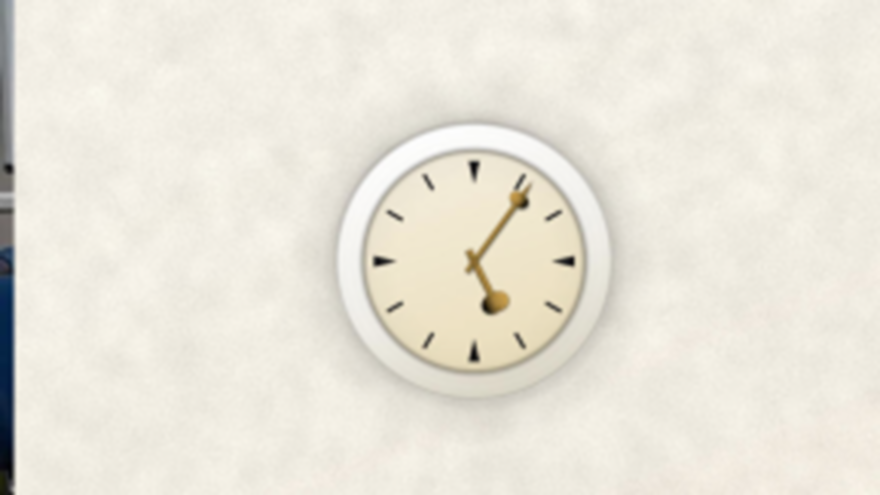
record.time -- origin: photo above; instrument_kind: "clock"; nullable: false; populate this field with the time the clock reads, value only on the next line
5:06
